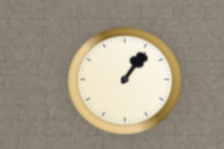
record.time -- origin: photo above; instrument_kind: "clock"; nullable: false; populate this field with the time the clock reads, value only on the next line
1:06
